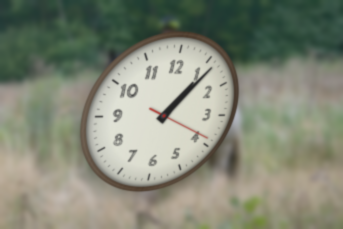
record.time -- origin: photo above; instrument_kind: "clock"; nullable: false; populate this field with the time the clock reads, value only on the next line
1:06:19
